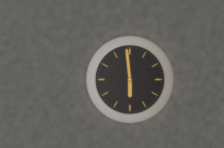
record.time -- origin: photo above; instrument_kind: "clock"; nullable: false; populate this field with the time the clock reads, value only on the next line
5:59
